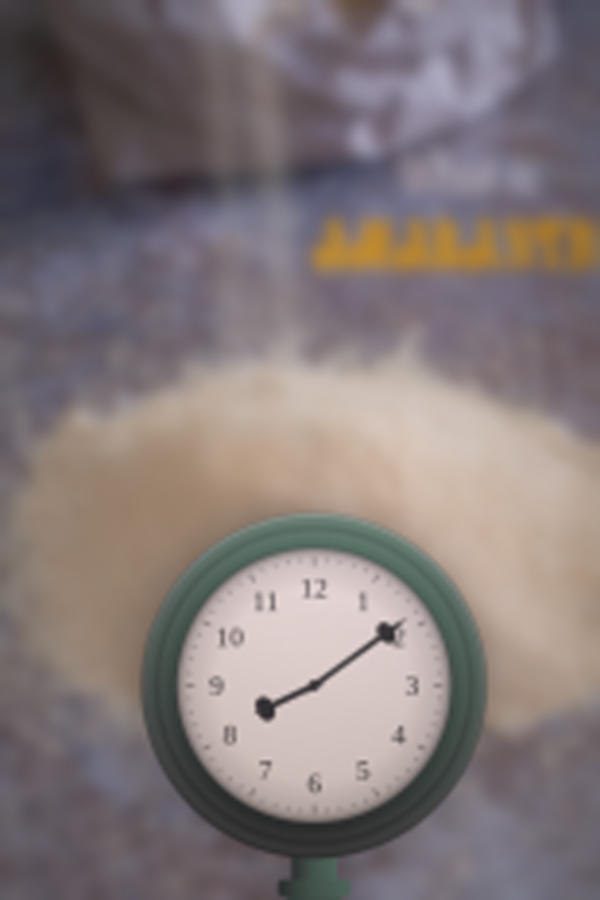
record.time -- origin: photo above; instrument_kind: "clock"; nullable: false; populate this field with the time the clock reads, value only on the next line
8:09
